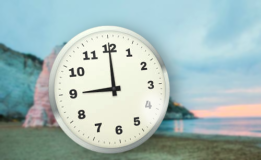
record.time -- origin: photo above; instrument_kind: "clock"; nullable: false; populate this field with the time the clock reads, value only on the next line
9:00
